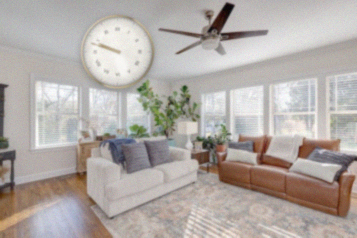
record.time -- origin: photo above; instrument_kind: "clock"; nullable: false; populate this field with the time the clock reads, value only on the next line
9:48
